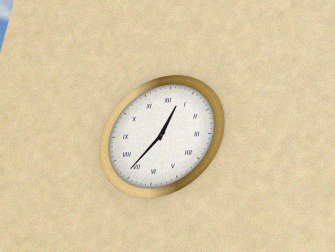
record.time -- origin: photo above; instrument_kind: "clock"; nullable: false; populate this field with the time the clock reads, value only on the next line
12:36
